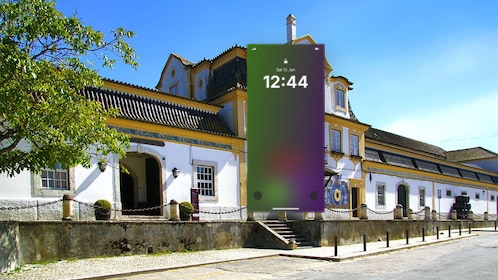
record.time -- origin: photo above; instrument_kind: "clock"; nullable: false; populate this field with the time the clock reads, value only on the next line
12:44
